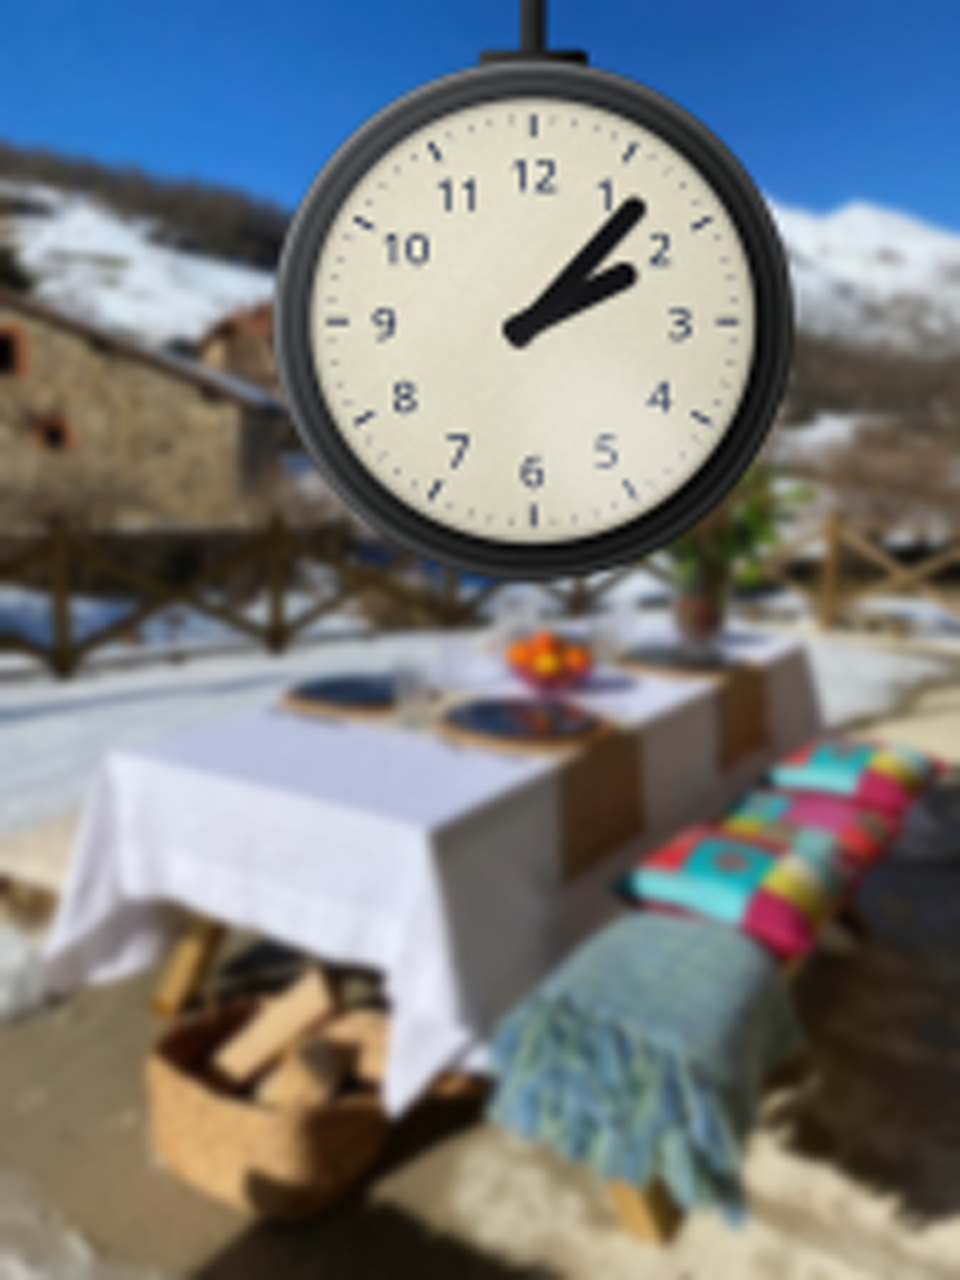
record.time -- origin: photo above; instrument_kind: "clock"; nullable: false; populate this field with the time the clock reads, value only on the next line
2:07
